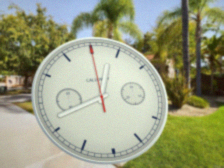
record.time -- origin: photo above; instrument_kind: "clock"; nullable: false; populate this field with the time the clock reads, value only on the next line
12:42
